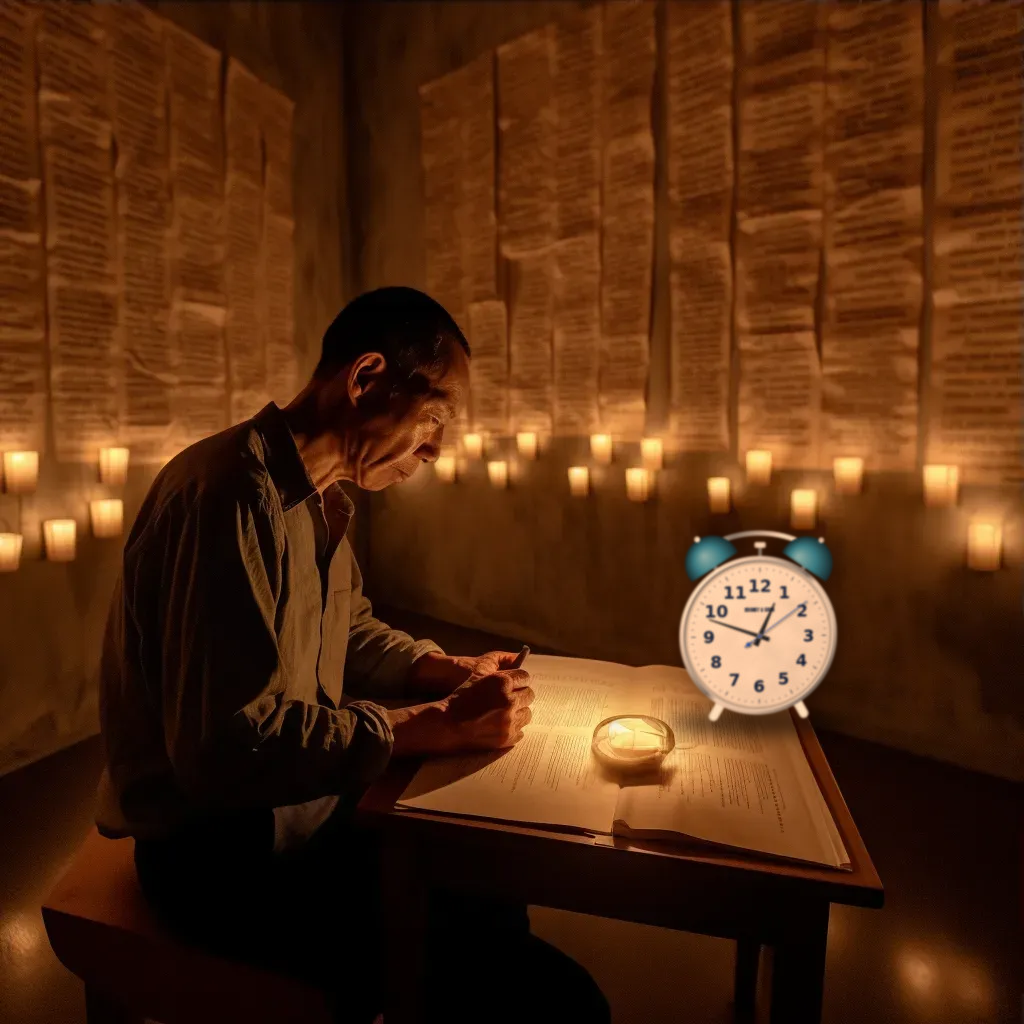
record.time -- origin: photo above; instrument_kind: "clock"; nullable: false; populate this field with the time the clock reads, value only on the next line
12:48:09
